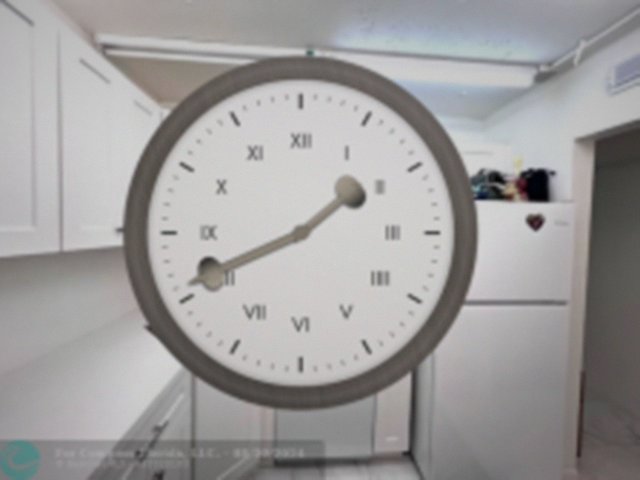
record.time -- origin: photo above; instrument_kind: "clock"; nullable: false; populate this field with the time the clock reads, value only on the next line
1:41
